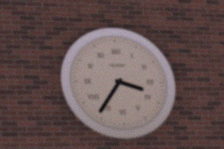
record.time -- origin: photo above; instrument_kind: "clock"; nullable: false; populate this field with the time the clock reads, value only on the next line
3:36
